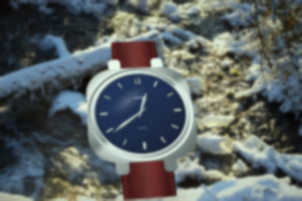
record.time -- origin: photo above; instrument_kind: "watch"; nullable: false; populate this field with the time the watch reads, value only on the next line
12:39
